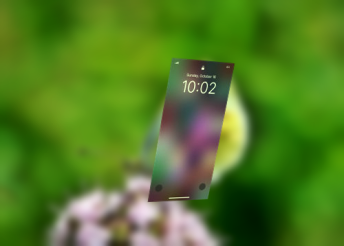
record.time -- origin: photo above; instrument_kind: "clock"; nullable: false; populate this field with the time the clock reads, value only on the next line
10:02
